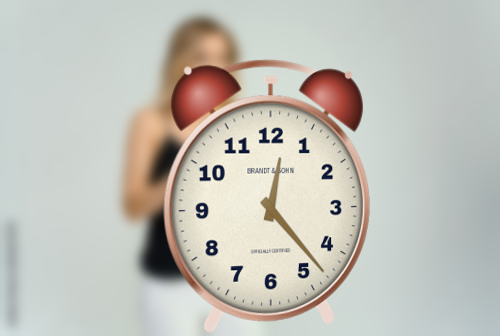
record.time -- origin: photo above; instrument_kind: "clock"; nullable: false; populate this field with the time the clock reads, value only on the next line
12:23
